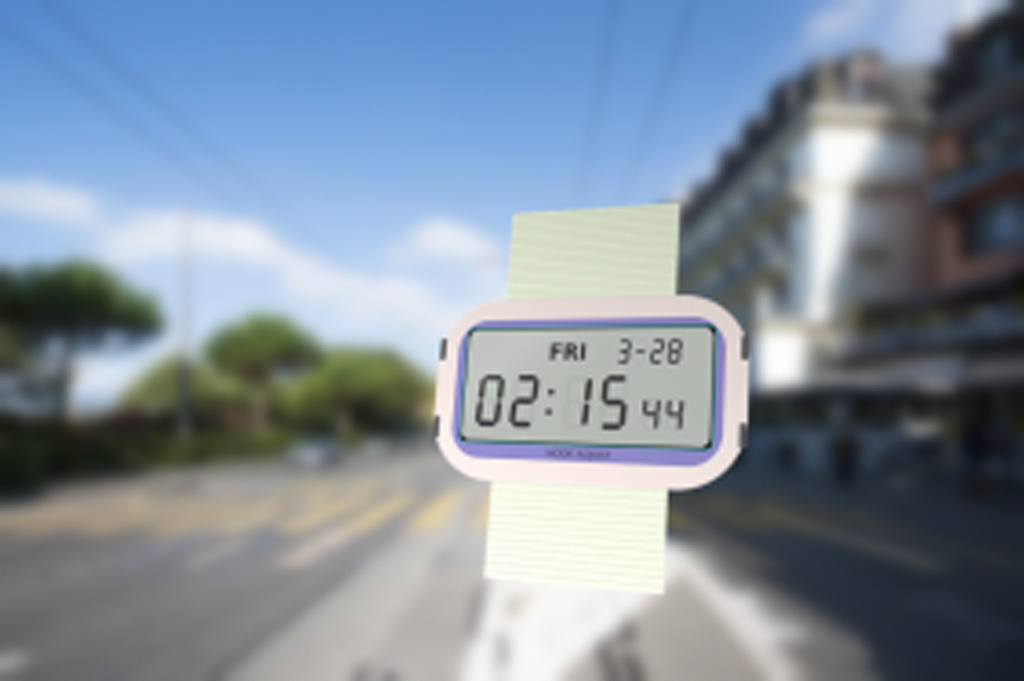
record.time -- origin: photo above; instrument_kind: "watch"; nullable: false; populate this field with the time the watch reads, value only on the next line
2:15:44
